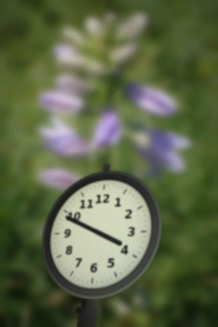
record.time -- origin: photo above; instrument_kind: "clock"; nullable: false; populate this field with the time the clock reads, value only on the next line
3:49
